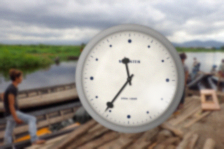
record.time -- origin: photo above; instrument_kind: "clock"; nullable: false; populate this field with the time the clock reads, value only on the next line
11:36
